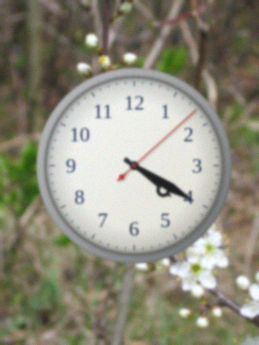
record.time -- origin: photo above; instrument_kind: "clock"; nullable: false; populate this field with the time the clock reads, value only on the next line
4:20:08
